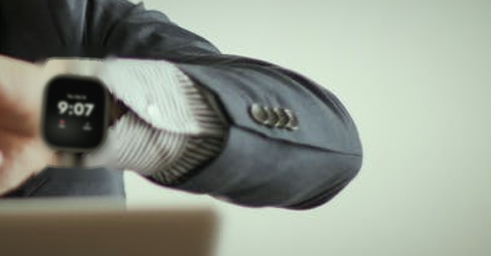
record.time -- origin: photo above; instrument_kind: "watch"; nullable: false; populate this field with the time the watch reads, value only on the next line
9:07
